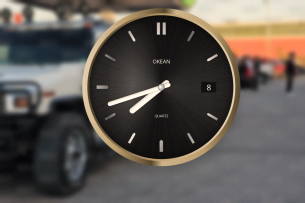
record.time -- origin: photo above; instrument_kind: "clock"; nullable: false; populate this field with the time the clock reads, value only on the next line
7:42
